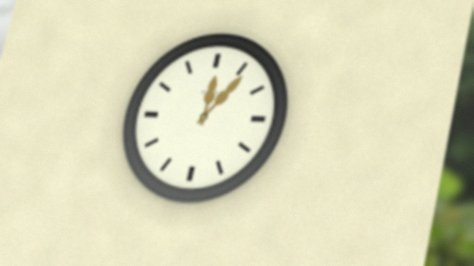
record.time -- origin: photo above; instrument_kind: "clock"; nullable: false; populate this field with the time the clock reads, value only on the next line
12:06
